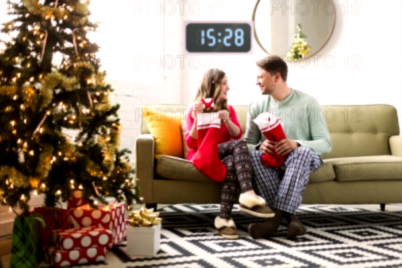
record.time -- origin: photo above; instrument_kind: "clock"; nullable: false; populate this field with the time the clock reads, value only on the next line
15:28
